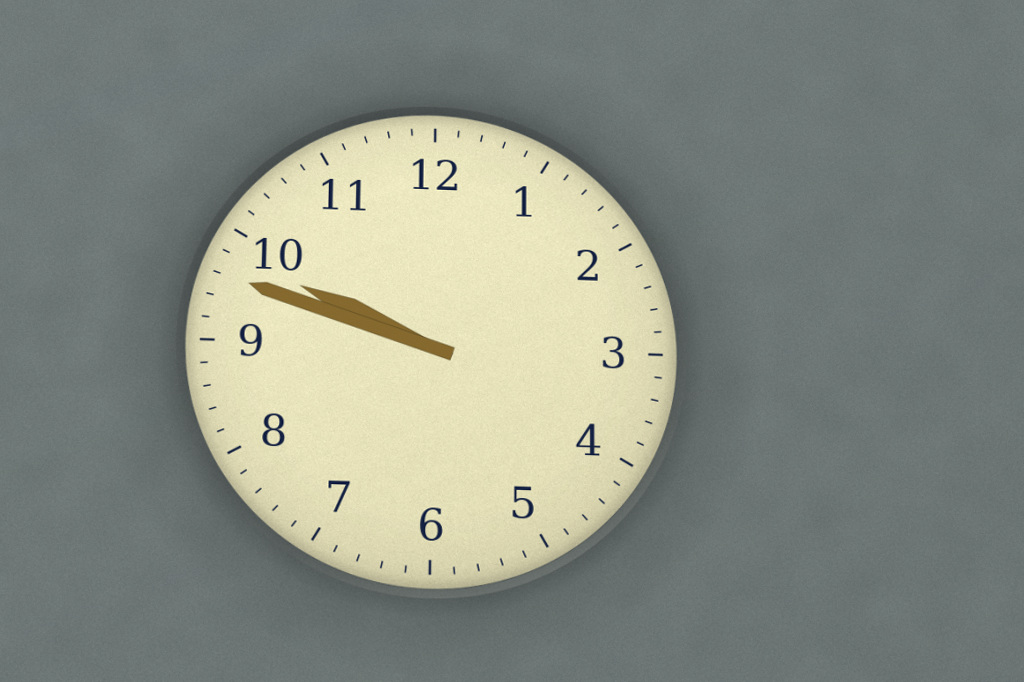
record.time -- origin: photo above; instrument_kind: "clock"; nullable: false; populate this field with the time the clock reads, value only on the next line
9:48
